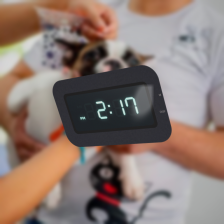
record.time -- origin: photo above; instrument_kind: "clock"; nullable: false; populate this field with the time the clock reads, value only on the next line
2:17
